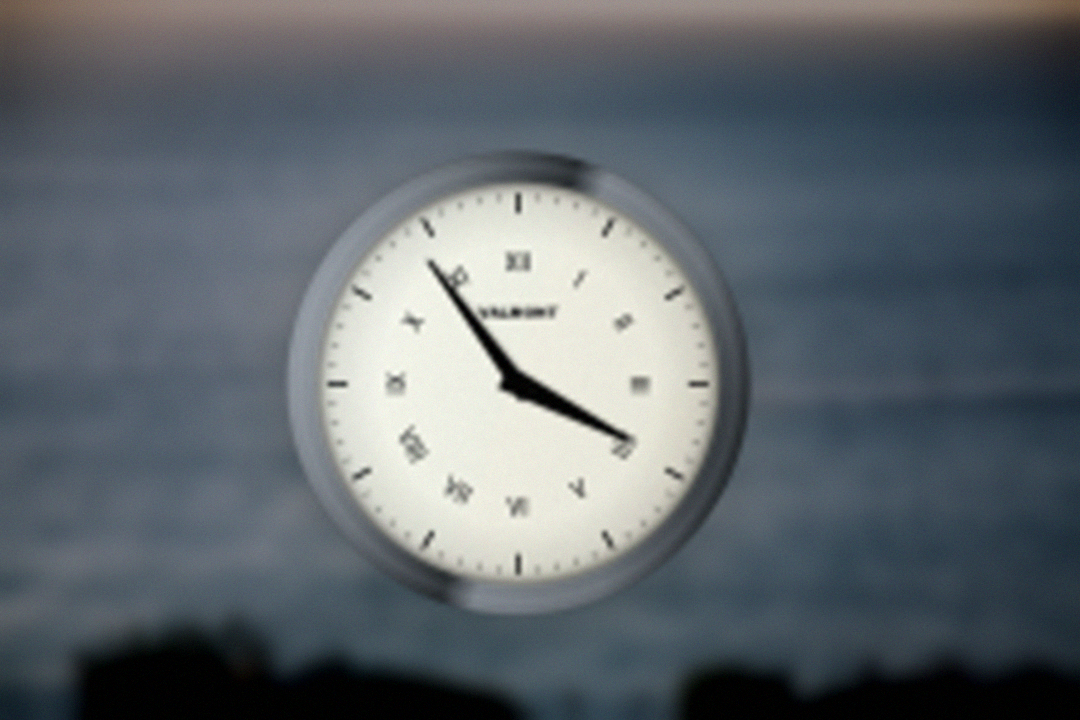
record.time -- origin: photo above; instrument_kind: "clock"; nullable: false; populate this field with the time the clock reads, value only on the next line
3:54
